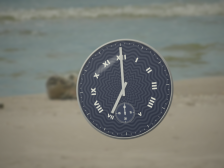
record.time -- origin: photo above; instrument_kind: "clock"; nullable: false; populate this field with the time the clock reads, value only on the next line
7:00
